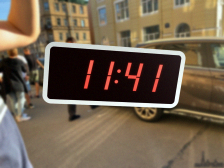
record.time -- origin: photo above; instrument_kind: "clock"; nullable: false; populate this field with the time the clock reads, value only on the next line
11:41
